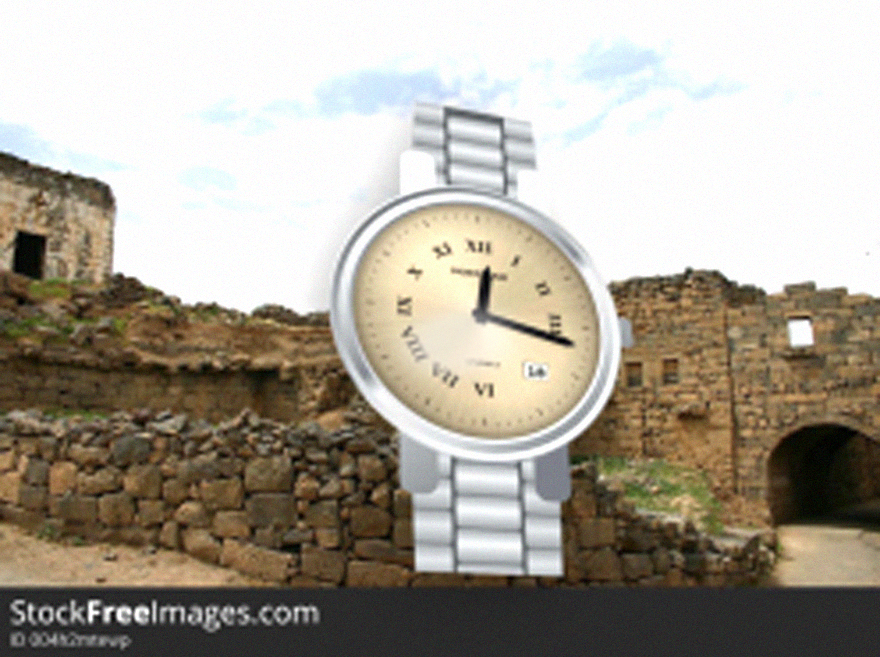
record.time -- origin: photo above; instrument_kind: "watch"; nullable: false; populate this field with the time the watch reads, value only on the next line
12:17
